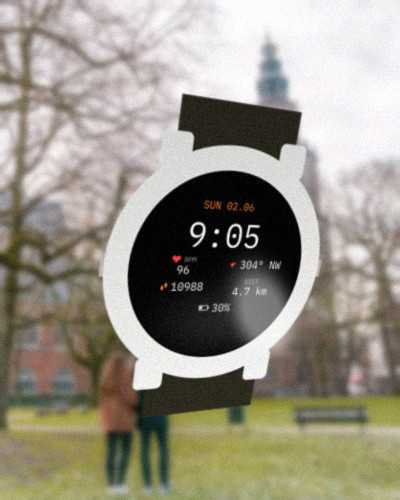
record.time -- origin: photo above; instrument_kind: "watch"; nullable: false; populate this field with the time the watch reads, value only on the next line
9:05
